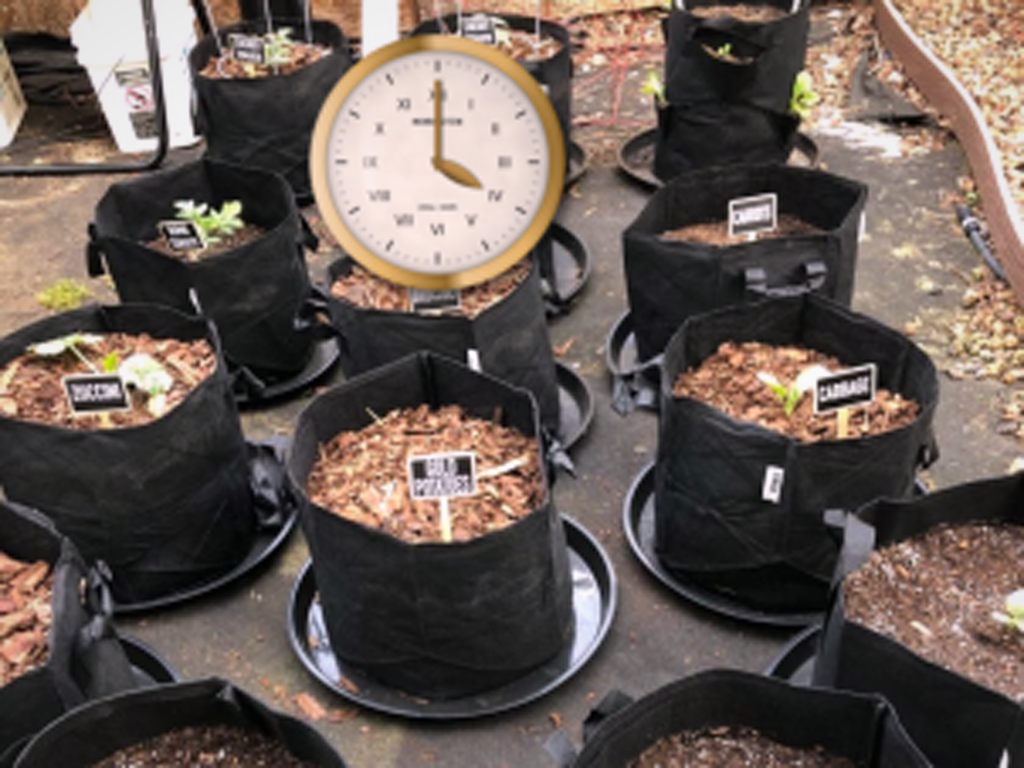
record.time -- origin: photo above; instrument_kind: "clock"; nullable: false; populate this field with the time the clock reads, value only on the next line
4:00
